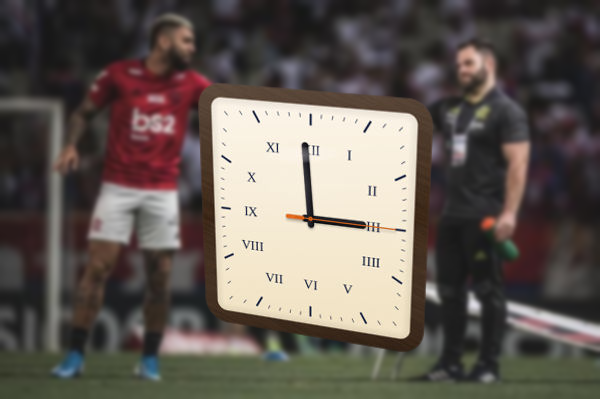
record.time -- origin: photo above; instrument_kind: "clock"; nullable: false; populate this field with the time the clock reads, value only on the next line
2:59:15
